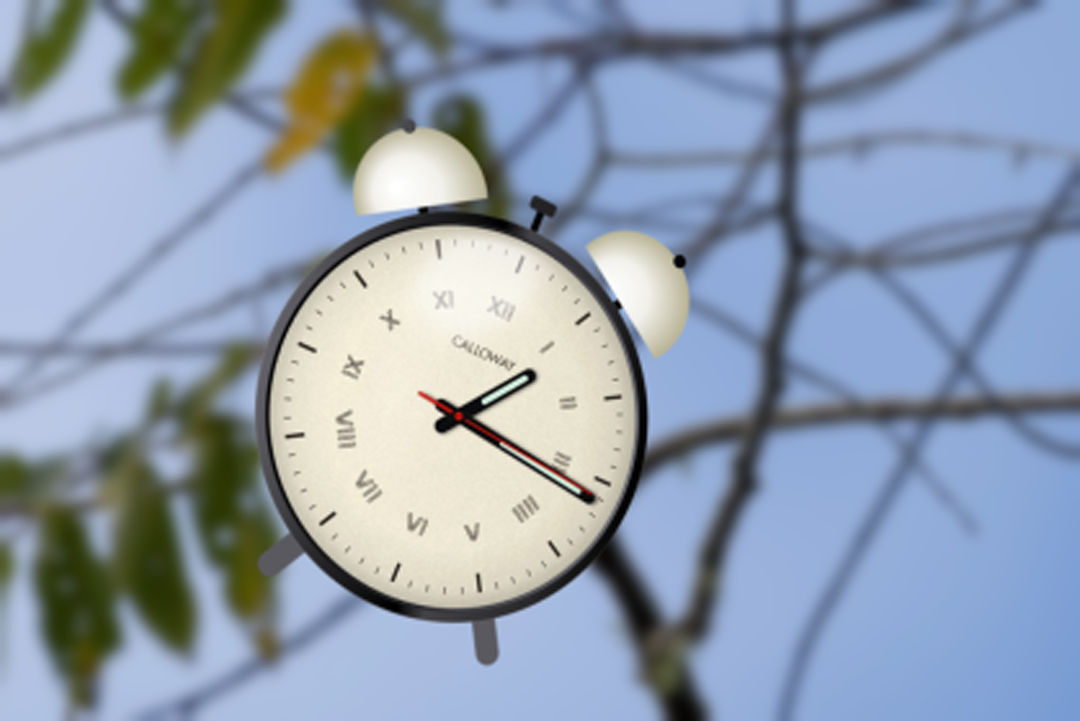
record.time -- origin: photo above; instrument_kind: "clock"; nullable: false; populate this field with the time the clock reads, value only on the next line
1:16:16
